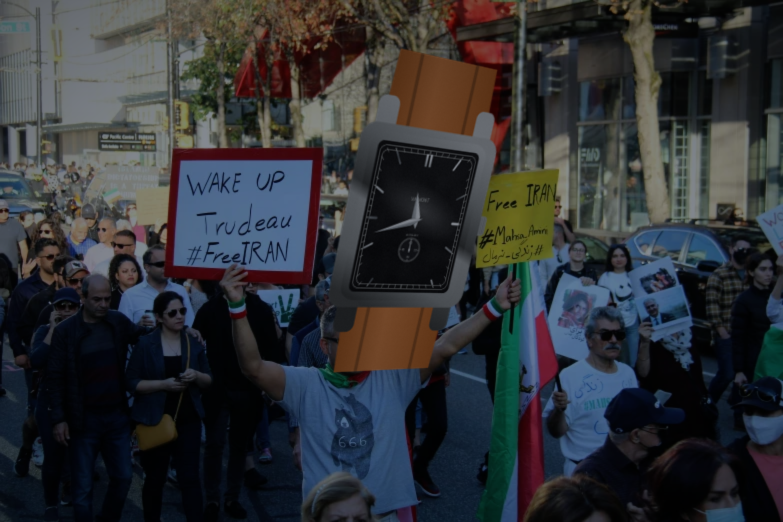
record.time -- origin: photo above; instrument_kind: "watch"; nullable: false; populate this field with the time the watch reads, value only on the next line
11:42
